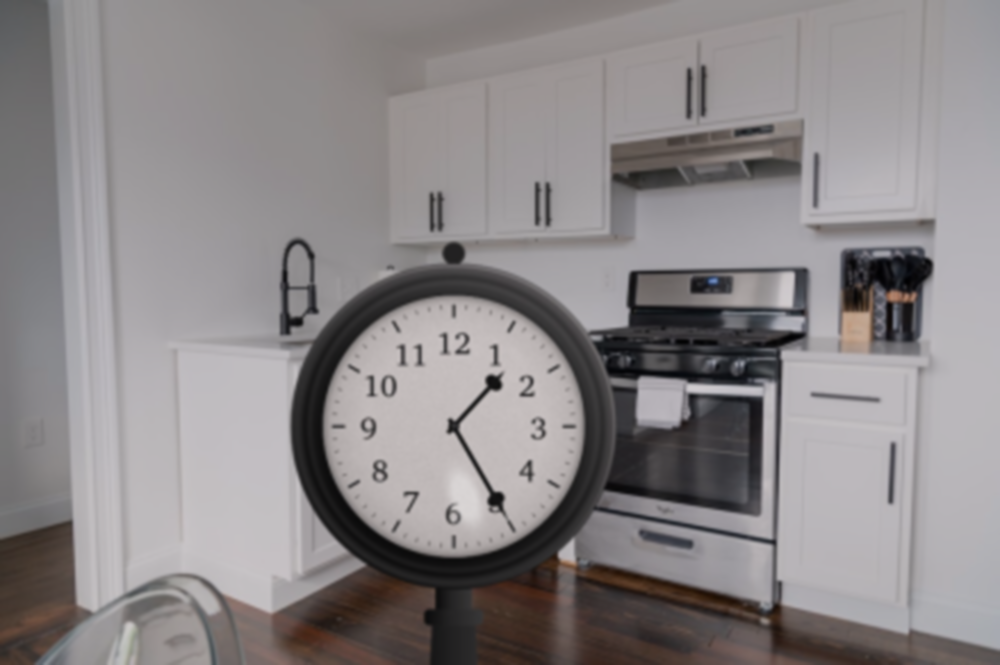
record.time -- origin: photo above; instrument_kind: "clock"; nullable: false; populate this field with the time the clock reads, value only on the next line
1:25
